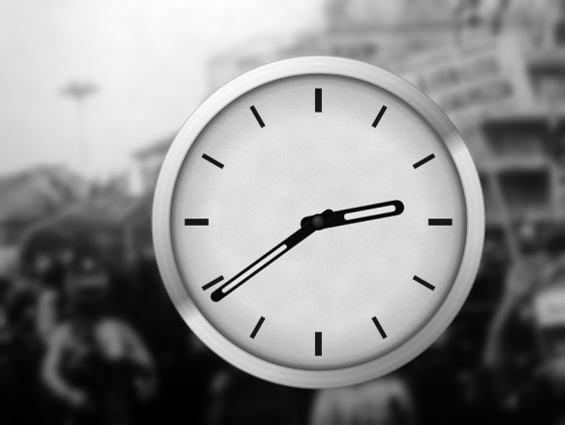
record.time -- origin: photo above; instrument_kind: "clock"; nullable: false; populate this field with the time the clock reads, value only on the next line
2:39
